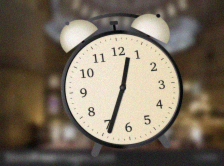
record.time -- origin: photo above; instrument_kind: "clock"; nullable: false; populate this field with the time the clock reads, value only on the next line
12:34
